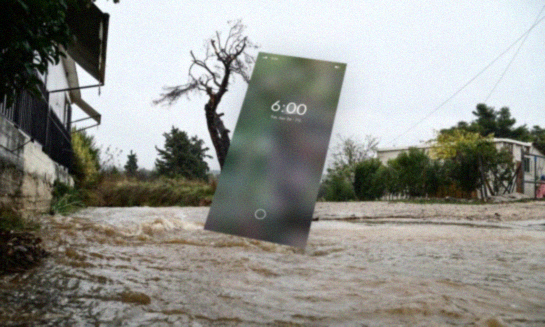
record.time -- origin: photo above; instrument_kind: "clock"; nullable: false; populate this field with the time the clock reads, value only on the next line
6:00
